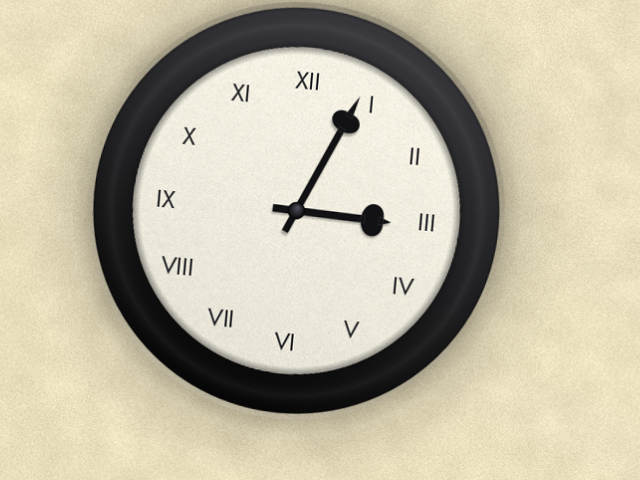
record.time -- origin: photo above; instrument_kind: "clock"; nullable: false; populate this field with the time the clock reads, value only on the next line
3:04
